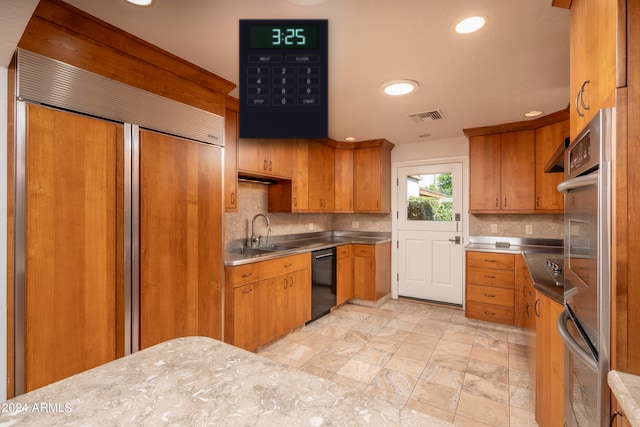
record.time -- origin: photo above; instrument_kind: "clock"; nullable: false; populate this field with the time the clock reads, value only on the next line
3:25
